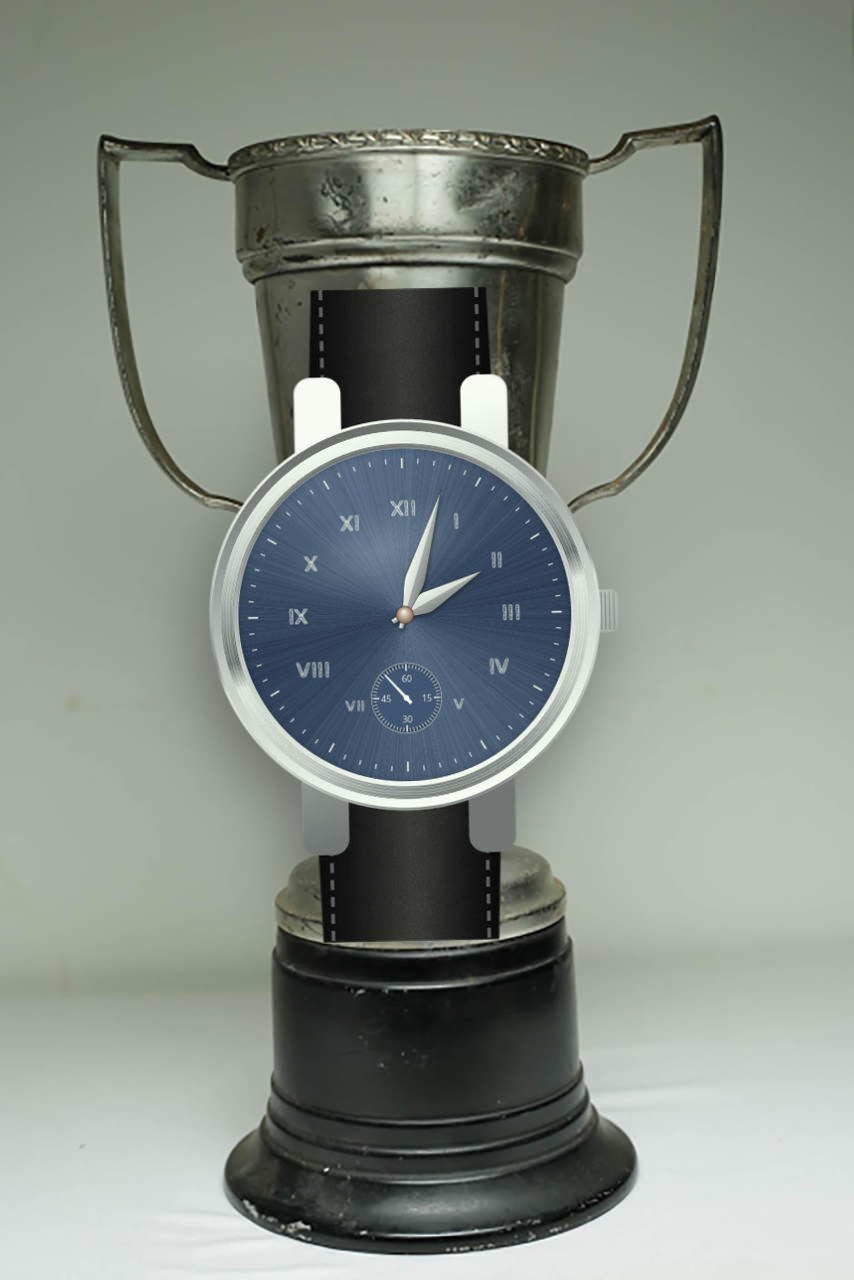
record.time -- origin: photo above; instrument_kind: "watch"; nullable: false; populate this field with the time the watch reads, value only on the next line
2:02:53
